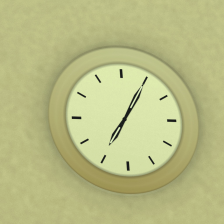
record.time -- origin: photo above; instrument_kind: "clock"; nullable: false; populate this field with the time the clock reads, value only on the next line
7:05
